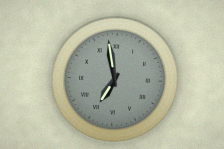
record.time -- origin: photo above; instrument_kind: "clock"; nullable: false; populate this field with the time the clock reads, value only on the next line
6:58
